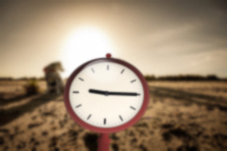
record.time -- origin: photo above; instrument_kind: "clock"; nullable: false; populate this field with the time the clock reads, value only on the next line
9:15
